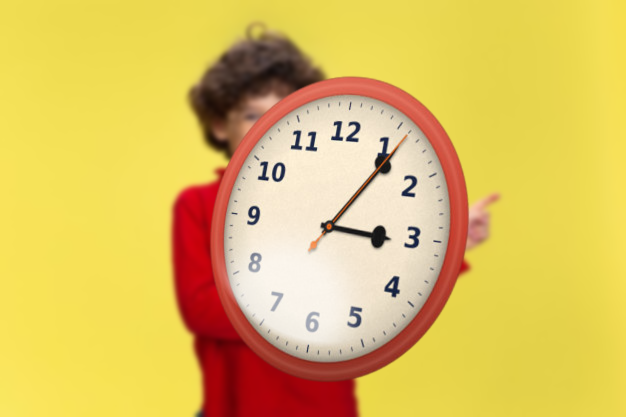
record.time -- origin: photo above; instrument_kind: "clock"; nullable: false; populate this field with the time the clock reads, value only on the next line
3:06:06
